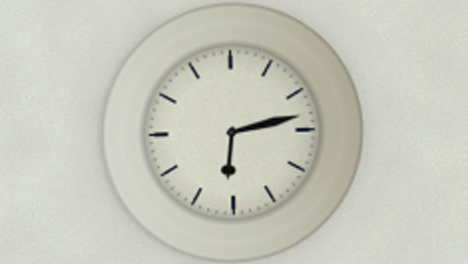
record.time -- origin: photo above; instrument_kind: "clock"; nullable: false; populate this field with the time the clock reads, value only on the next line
6:13
